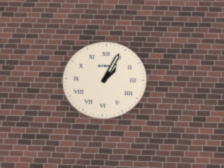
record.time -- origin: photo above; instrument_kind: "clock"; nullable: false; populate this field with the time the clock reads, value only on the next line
1:04
